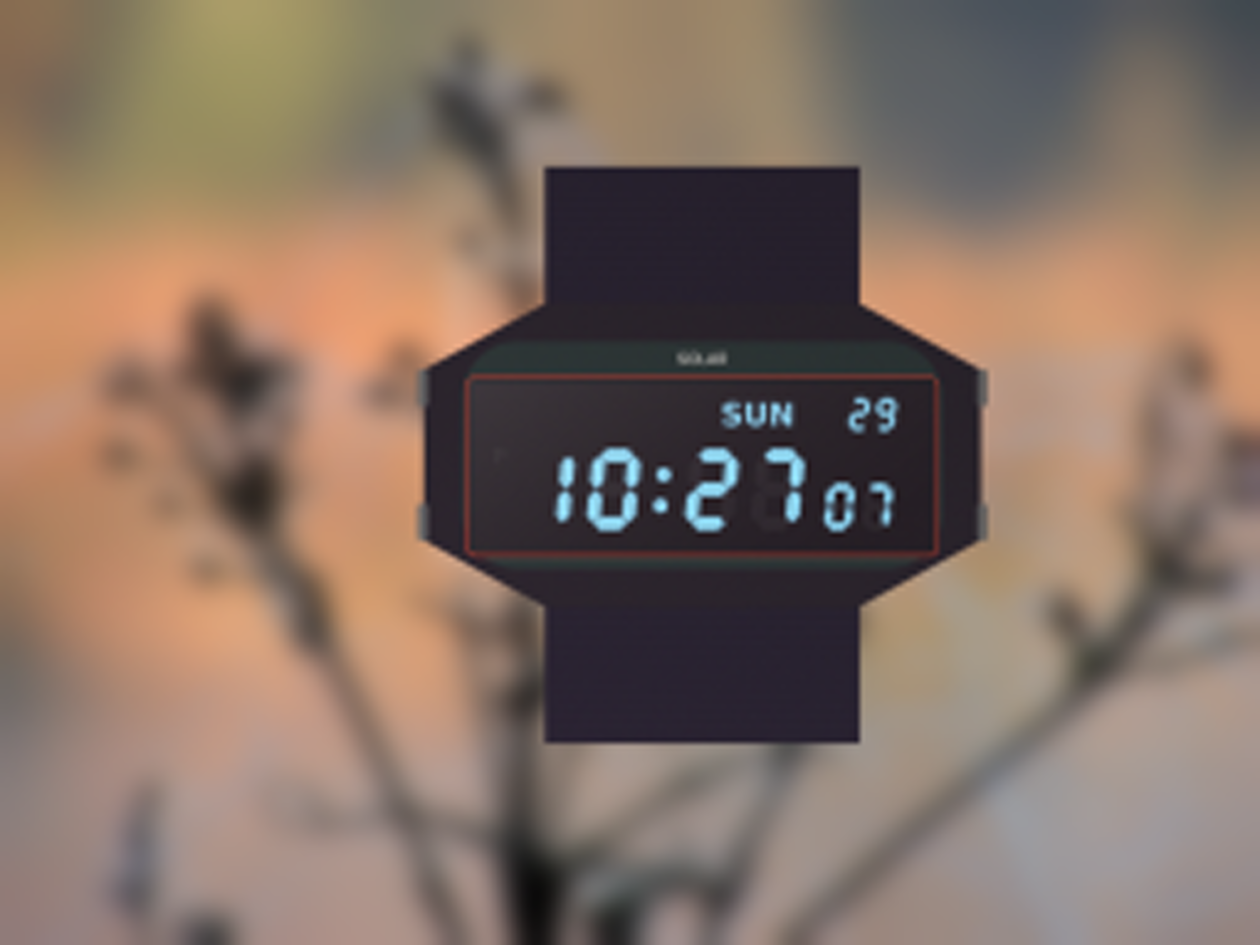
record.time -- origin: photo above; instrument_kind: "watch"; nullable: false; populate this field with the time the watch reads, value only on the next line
10:27:07
